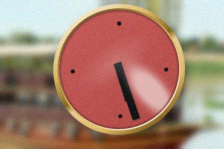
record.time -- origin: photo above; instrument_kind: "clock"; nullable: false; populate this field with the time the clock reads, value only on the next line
5:27
